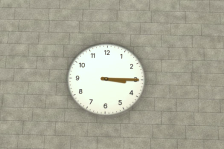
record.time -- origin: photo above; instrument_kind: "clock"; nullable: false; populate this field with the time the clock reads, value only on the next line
3:15
